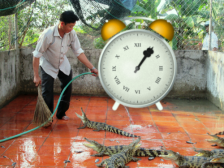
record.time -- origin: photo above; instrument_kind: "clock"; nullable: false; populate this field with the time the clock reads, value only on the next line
1:06
